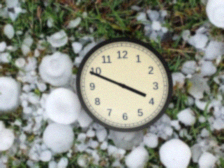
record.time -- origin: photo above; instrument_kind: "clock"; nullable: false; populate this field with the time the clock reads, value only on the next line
3:49
